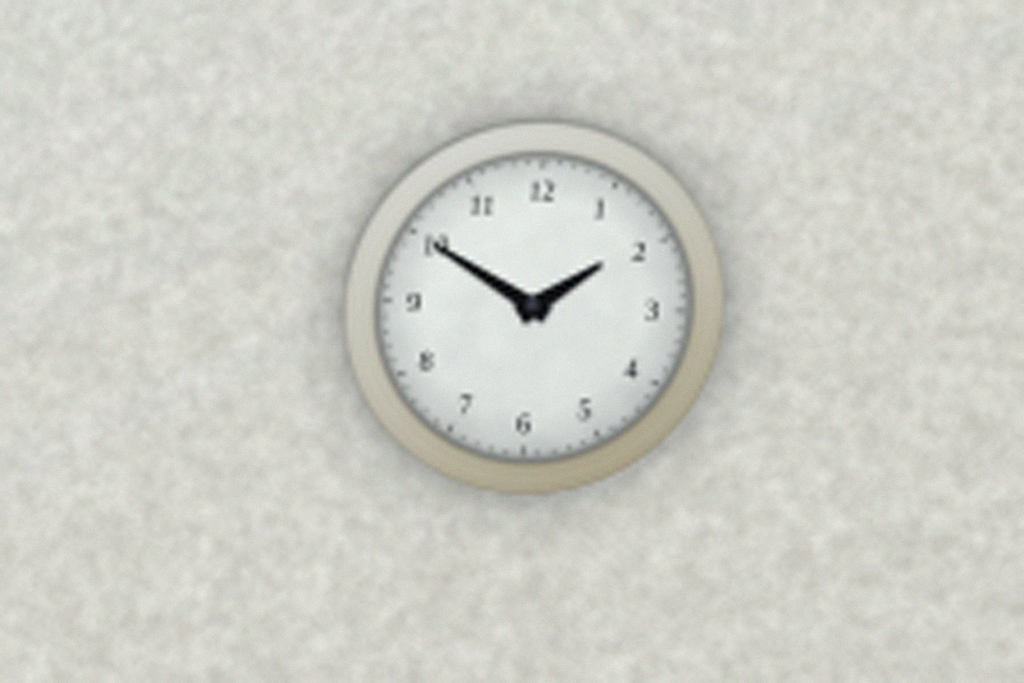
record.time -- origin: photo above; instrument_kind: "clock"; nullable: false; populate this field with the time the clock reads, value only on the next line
1:50
